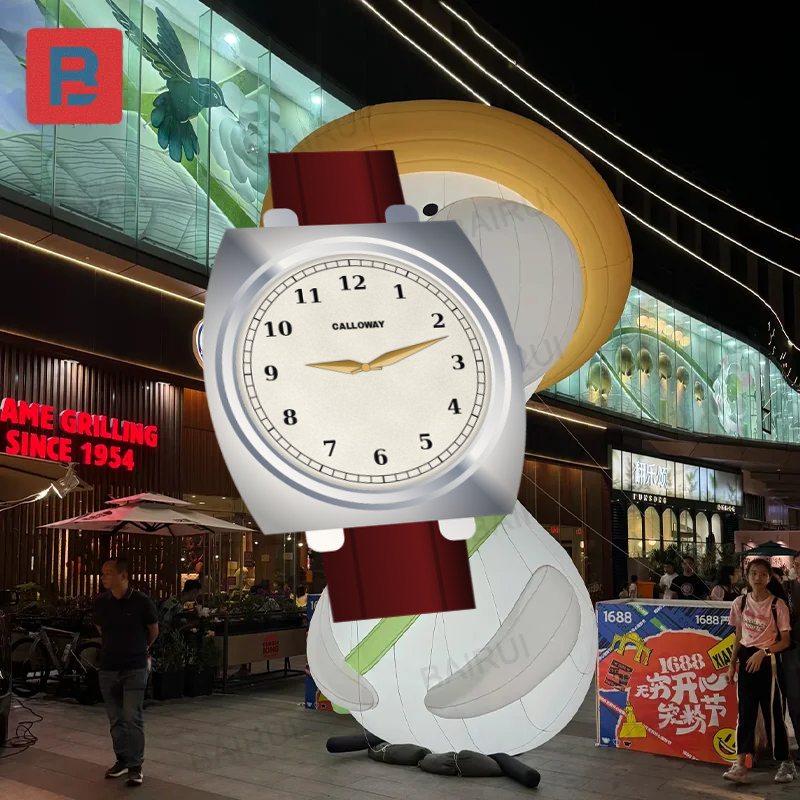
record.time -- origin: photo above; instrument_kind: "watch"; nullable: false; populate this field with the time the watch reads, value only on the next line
9:12
